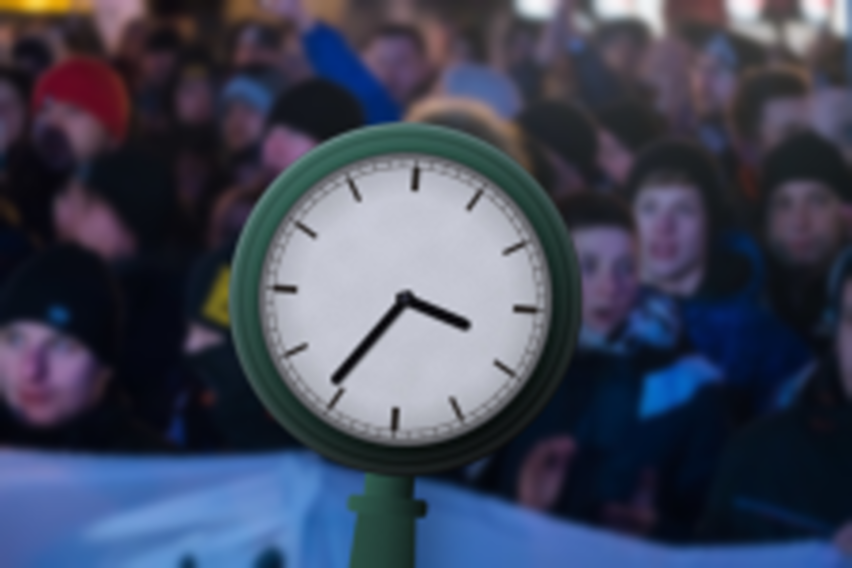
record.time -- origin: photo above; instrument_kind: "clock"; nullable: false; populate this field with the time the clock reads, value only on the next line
3:36
